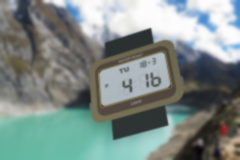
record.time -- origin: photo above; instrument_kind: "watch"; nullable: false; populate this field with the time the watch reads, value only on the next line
4:16
